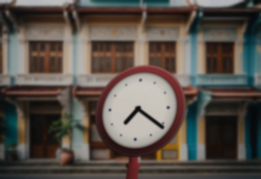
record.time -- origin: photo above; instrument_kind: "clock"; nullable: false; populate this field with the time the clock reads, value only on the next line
7:21
